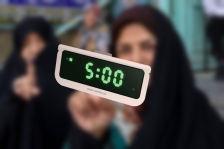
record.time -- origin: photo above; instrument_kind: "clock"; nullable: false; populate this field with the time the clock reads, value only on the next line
5:00
